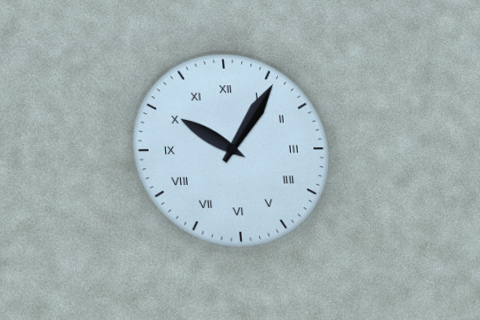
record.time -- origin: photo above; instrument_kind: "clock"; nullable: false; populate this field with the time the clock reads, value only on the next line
10:06
